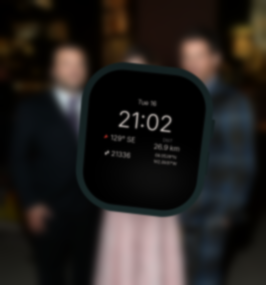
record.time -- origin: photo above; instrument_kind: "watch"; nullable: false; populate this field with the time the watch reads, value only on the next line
21:02
